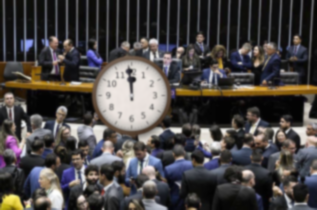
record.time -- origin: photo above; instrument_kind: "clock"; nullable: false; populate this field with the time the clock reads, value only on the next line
11:59
